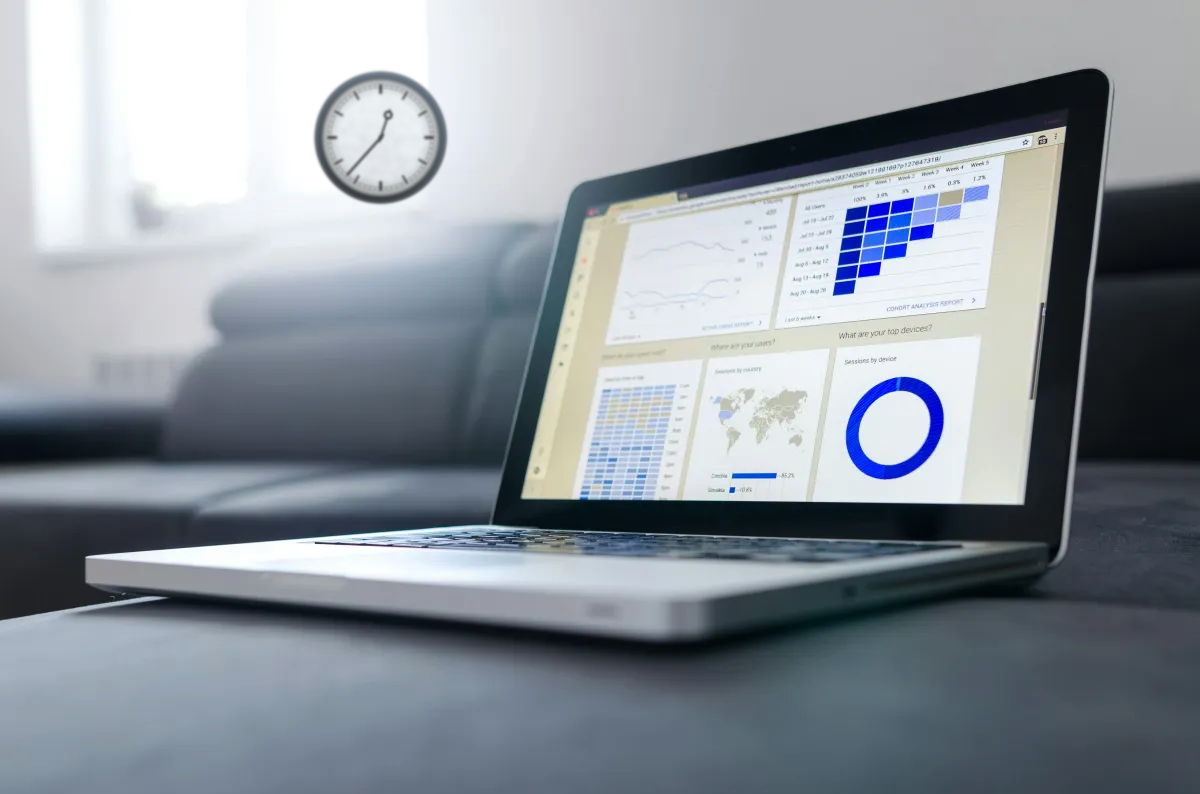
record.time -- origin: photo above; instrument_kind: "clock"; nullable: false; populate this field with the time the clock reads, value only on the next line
12:37
